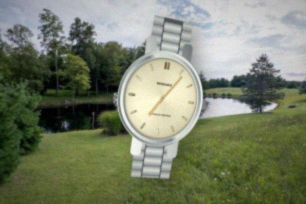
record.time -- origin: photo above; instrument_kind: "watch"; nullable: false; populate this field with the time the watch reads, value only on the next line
7:06
